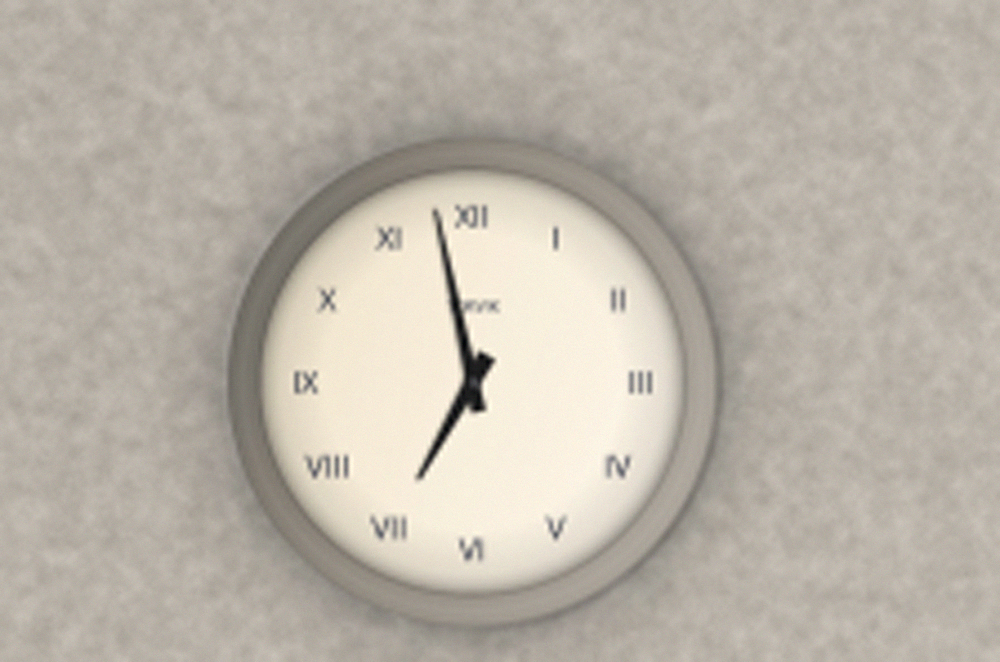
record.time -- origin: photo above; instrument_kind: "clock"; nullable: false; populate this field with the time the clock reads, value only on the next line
6:58
